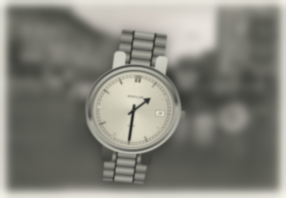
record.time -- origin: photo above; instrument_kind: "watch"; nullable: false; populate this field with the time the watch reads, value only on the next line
1:30
